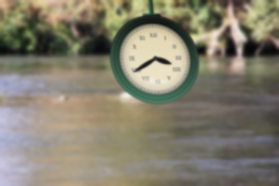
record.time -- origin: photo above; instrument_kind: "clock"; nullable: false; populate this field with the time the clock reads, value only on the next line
3:40
